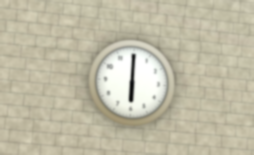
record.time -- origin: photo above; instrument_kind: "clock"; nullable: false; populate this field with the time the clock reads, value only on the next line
6:00
